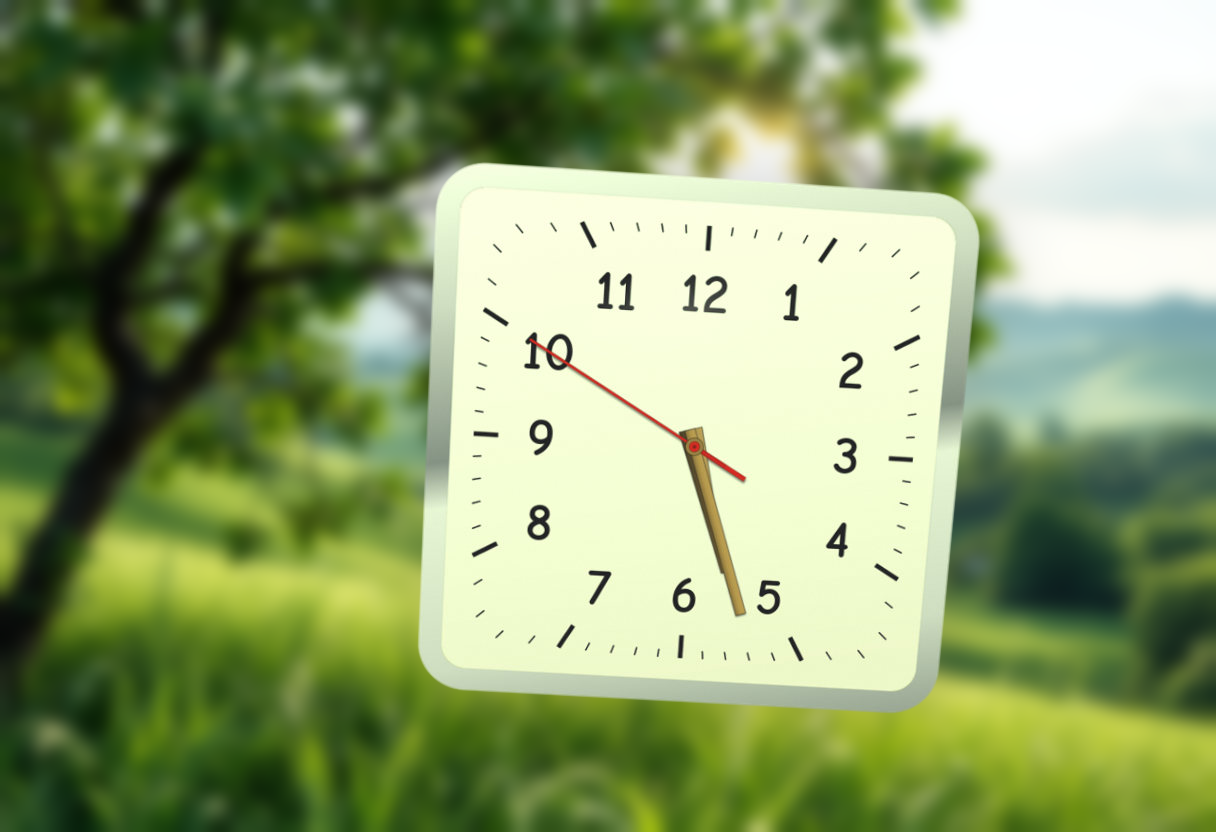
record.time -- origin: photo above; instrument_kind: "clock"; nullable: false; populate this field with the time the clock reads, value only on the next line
5:26:50
